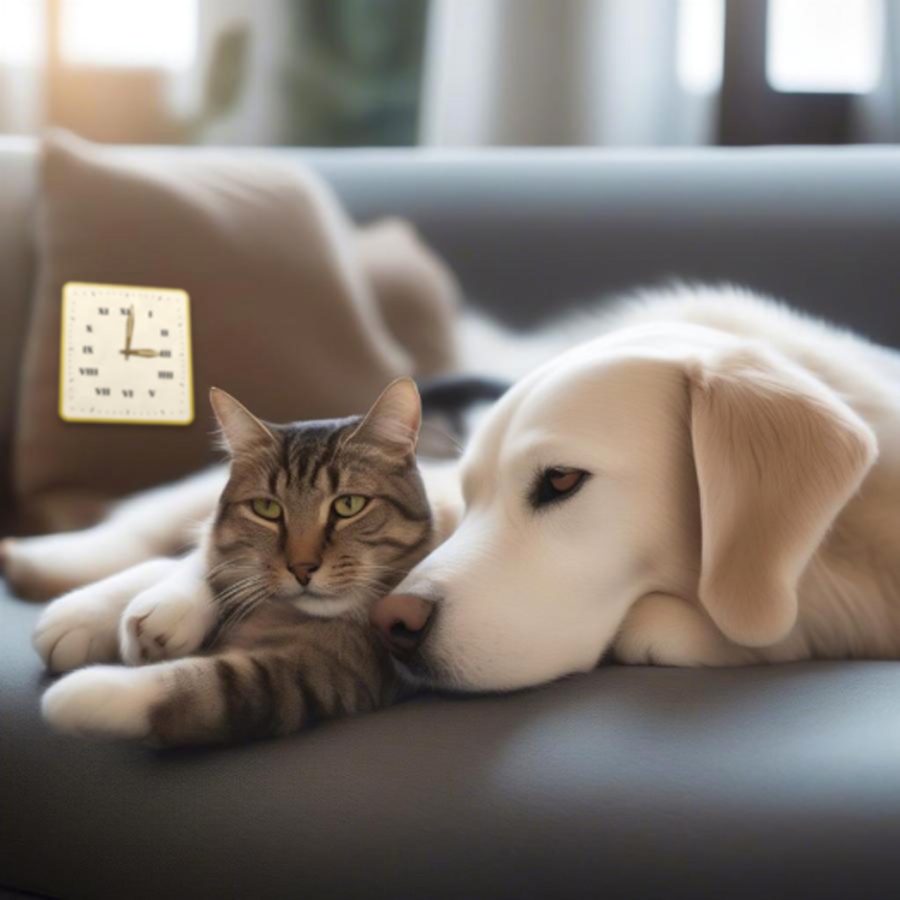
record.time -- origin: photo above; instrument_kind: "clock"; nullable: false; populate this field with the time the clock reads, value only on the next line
3:01
